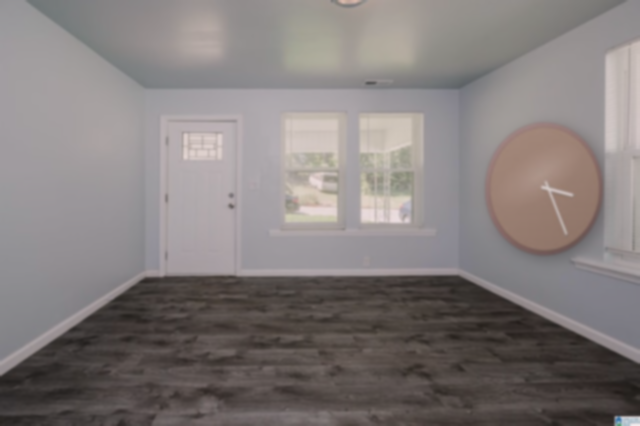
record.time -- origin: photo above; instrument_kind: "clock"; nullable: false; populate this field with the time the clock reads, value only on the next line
3:26
